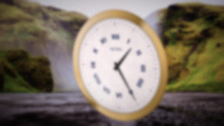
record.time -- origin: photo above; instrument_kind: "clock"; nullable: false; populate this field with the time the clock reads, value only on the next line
1:25
